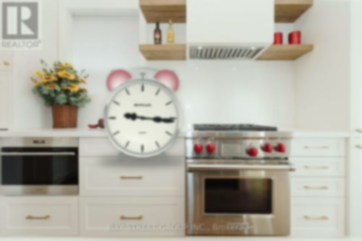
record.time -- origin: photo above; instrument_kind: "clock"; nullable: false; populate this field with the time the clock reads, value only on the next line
9:16
